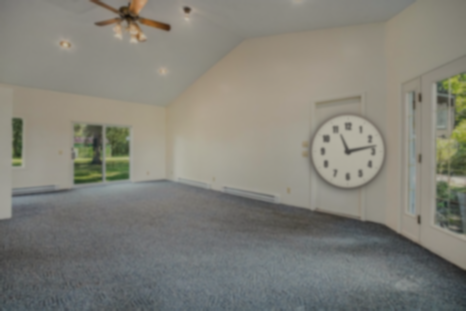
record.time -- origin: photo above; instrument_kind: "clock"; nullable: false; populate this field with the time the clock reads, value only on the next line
11:13
